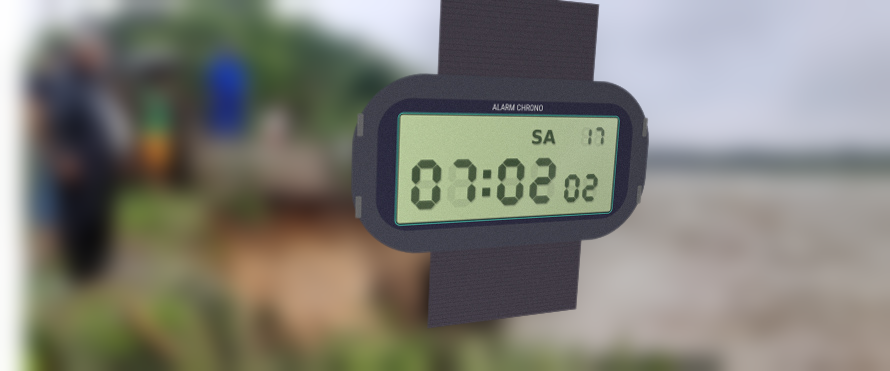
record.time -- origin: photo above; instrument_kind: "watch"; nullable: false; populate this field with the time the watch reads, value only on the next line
7:02:02
